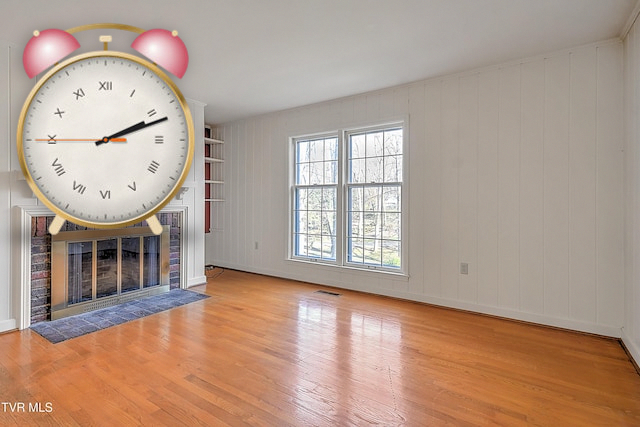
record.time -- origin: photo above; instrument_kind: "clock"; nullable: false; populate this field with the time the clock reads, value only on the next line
2:11:45
